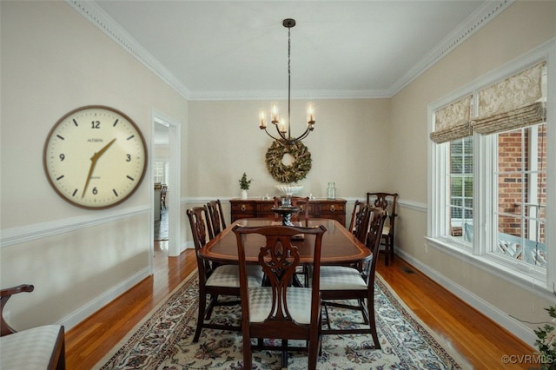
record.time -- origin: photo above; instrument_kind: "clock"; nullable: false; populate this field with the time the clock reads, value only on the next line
1:33
